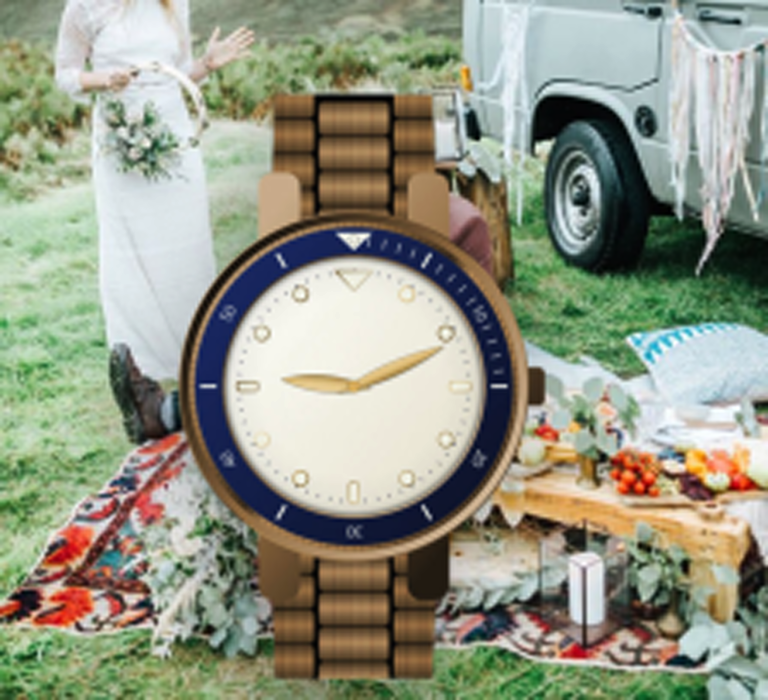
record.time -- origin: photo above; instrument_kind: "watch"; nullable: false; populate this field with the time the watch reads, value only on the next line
9:11
